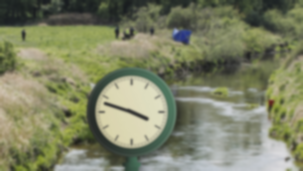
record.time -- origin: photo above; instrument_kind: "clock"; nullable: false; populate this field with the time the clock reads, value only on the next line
3:48
